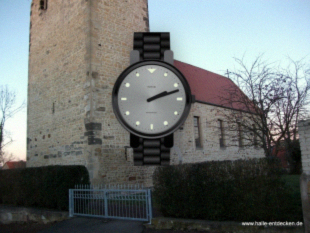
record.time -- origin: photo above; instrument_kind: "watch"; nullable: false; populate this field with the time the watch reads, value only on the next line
2:12
